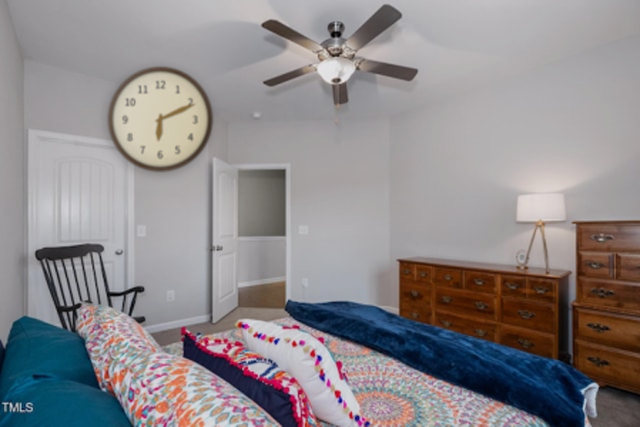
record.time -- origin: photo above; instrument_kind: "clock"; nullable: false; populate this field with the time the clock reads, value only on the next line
6:11
